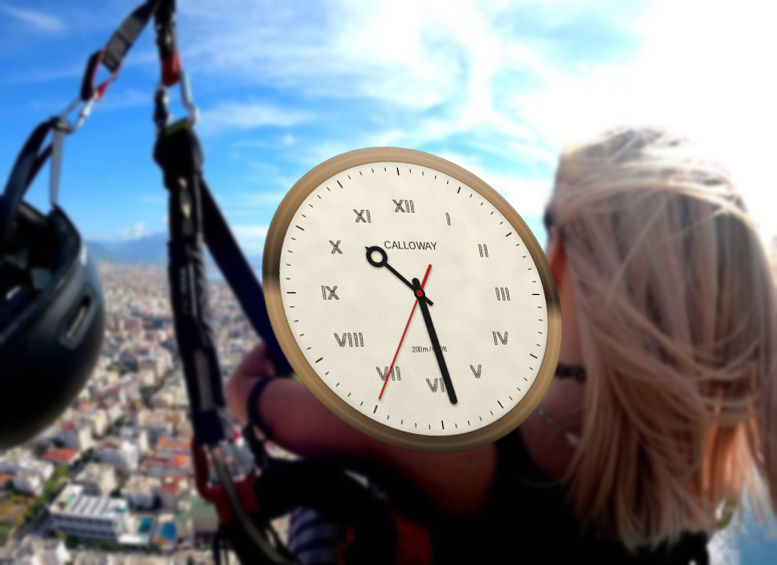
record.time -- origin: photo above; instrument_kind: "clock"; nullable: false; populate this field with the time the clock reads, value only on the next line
10:28:35
